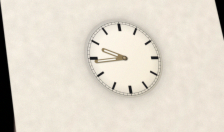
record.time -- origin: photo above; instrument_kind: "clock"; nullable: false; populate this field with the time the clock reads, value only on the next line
9:44
